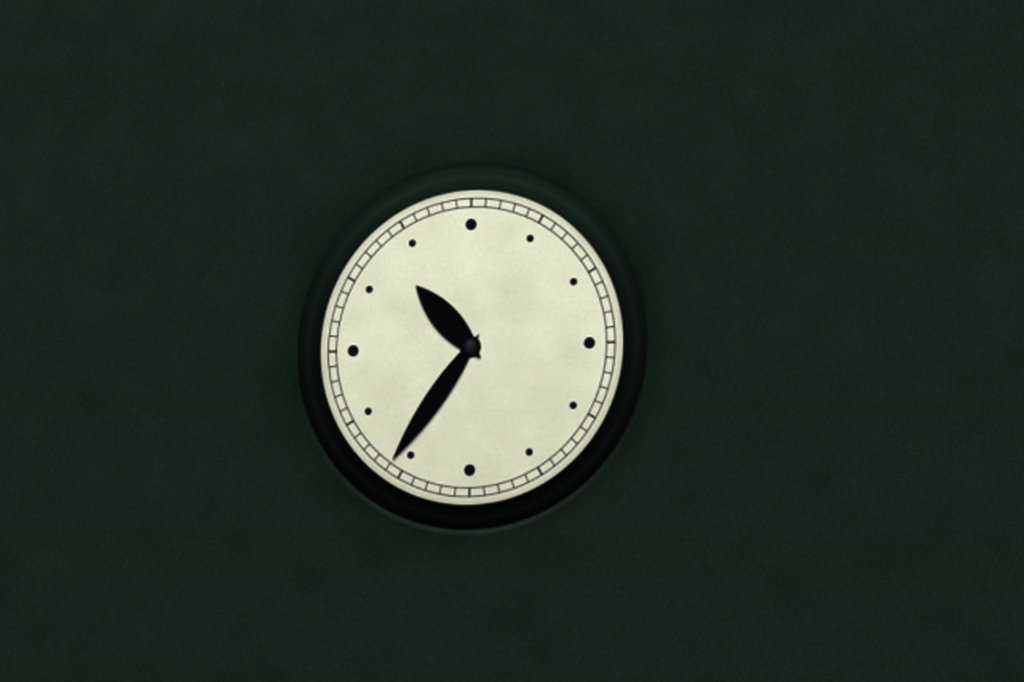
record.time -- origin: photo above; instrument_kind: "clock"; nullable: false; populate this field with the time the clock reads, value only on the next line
10:36
